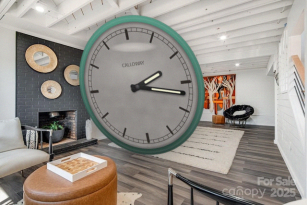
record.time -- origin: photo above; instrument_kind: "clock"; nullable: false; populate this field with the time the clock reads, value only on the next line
2:17
